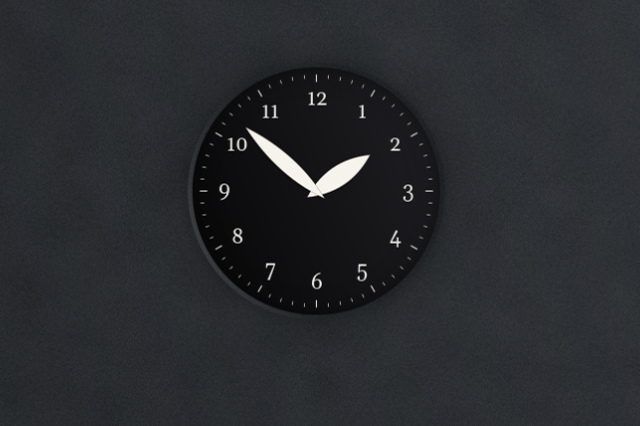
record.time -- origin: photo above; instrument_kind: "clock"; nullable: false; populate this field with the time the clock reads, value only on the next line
1:52
